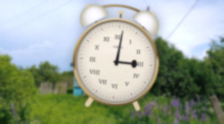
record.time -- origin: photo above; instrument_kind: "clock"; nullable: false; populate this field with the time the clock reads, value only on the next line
3:01
